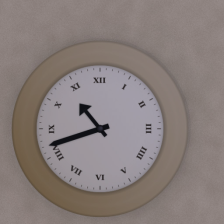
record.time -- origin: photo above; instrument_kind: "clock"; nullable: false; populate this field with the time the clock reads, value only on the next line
10:42
